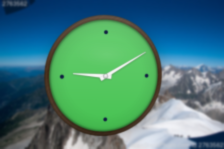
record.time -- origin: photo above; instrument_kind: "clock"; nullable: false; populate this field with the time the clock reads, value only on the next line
9:10
